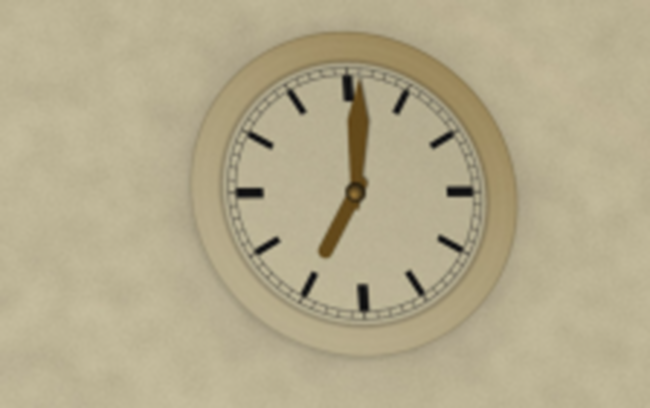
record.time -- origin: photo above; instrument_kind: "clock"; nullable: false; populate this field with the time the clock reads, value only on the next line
7:01
